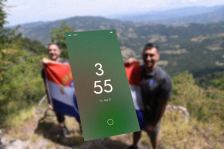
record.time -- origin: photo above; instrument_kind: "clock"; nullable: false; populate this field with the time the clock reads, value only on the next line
3:55
